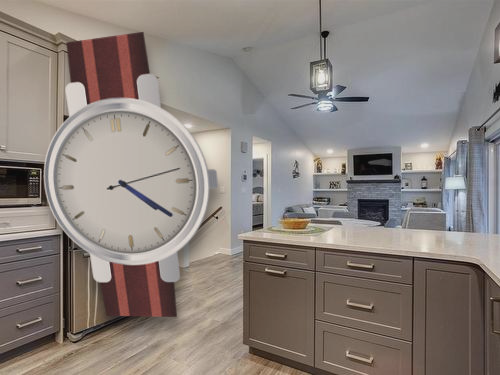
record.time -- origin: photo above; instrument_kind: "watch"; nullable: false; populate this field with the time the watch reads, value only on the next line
4:21:13
